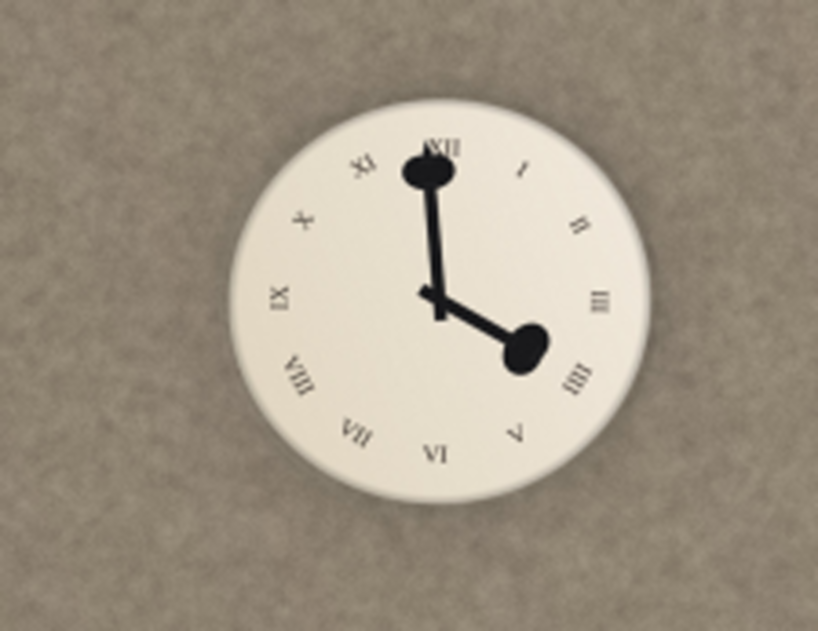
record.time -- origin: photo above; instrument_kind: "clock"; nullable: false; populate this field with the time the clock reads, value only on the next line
3:59
